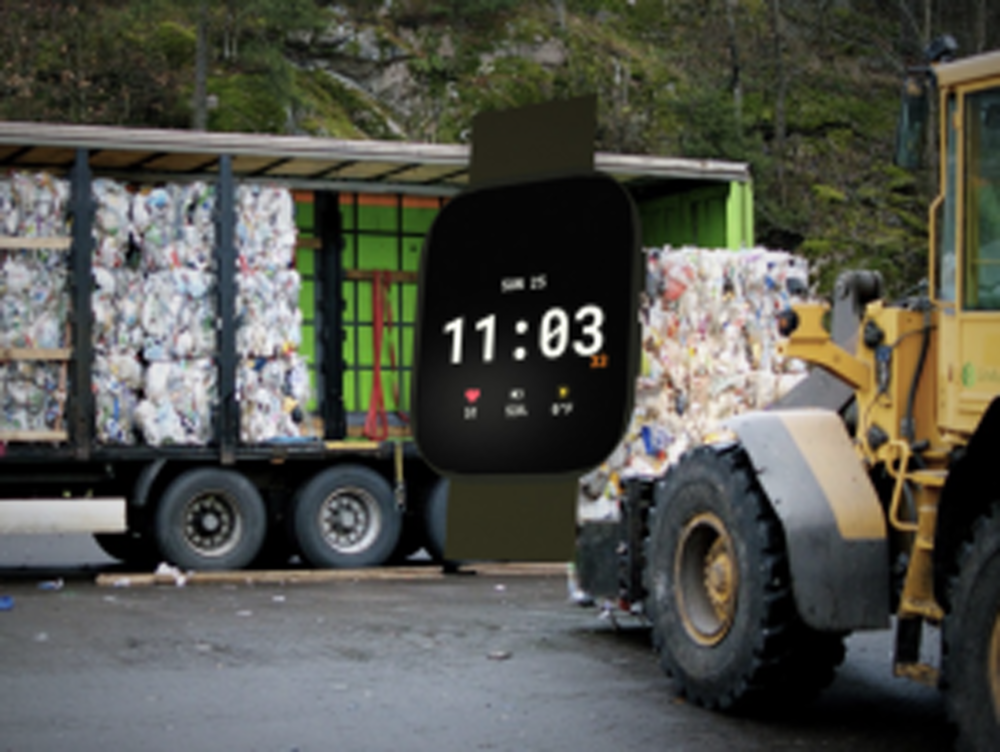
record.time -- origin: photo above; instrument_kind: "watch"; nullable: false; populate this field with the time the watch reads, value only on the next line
11:03
